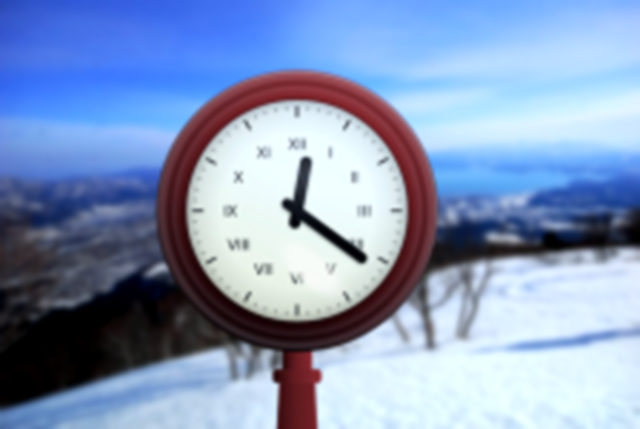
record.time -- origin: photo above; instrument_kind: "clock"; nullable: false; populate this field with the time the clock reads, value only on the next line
12:21
